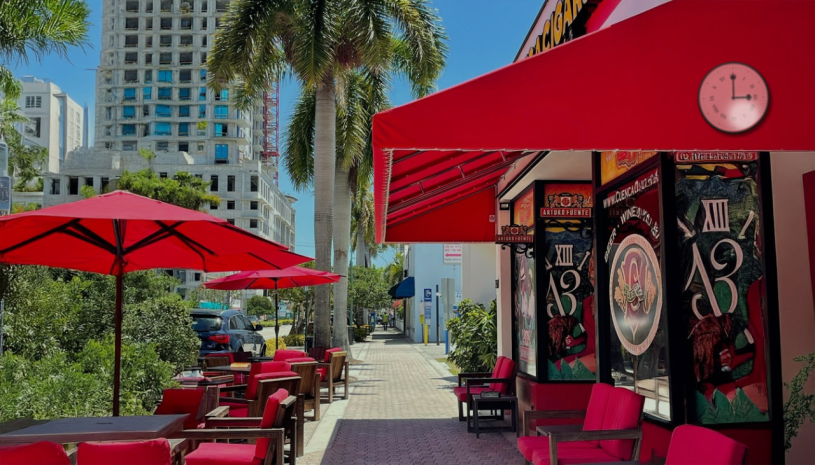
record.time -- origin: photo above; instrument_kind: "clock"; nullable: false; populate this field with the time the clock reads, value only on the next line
3:00
